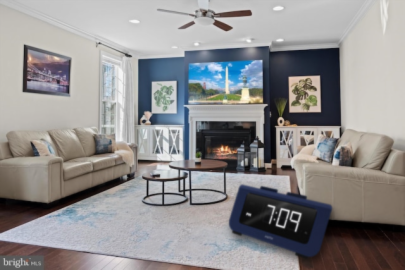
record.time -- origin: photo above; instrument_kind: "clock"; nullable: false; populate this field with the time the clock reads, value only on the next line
7:09
